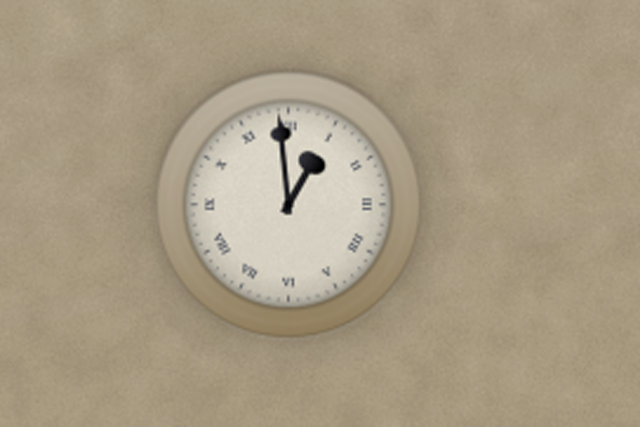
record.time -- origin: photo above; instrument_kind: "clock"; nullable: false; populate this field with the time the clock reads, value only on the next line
12:59
